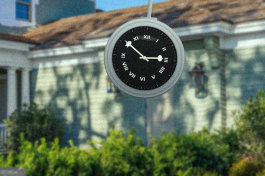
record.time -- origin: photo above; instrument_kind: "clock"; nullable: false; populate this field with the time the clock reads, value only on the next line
2:51
